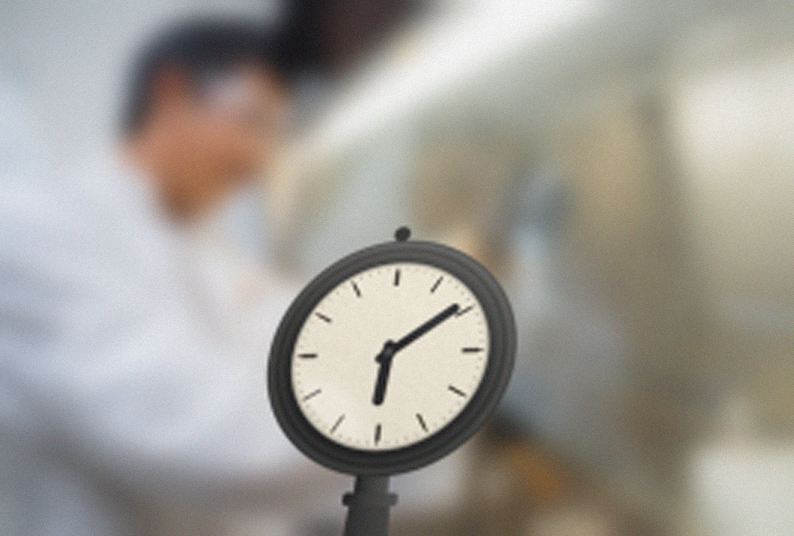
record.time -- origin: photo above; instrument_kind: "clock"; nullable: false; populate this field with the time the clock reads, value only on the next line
6:09
